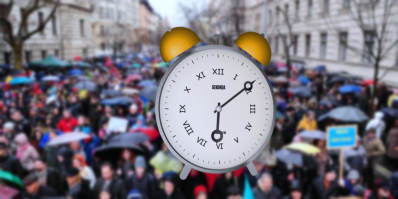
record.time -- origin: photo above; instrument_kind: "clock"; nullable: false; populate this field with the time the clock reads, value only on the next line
6:09
